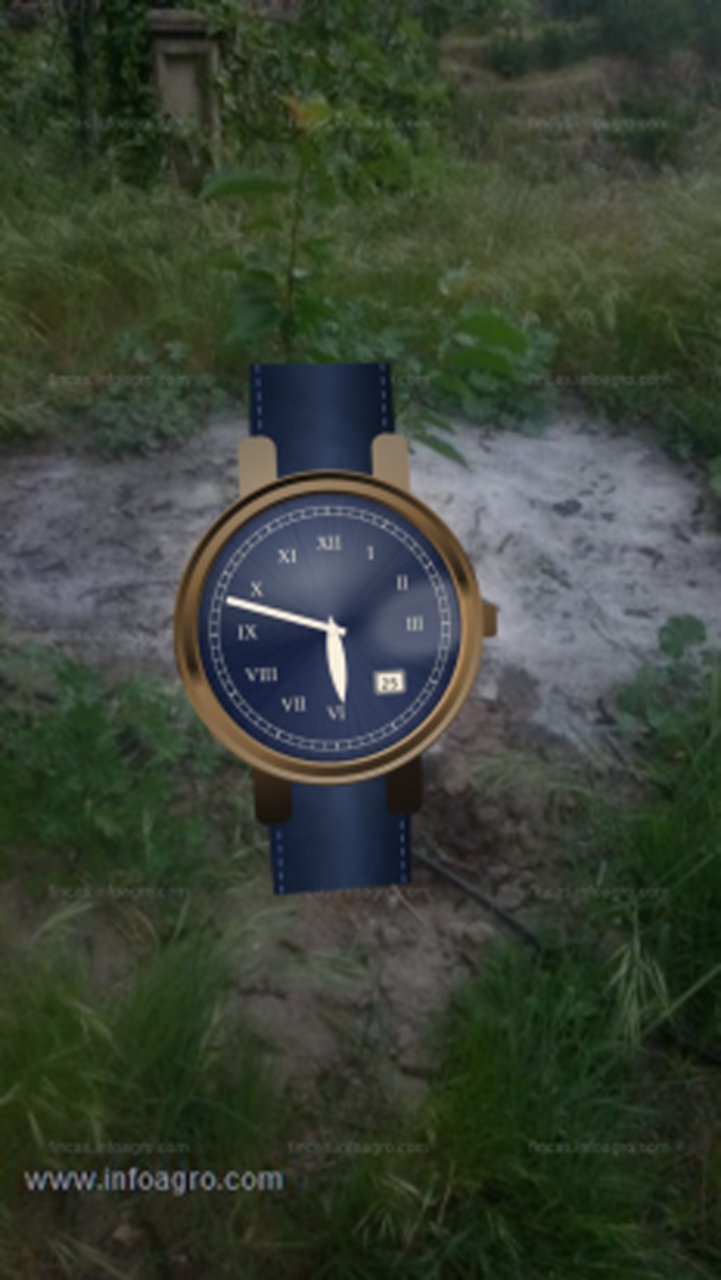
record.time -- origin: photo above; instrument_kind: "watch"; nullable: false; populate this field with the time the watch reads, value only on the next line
5:48
